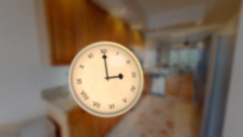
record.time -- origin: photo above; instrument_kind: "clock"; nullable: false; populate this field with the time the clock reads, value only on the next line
3:00
